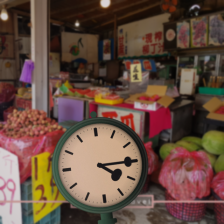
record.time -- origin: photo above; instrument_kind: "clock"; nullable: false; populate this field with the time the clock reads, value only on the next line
4:15
